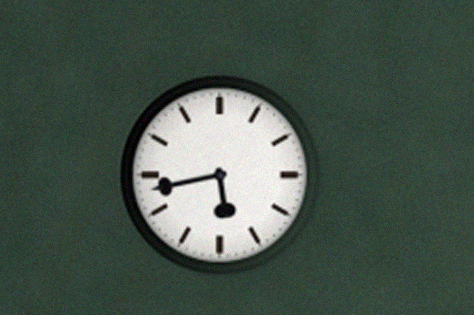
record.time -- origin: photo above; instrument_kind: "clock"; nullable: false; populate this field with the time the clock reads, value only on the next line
5:43
